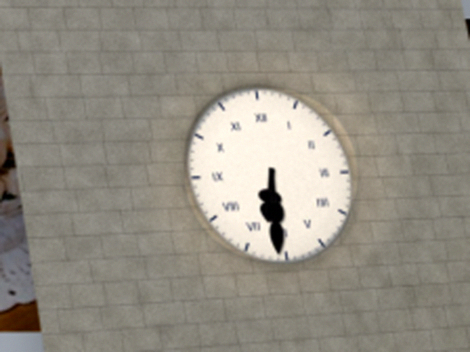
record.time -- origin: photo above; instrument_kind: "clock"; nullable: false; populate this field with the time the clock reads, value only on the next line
6:31
